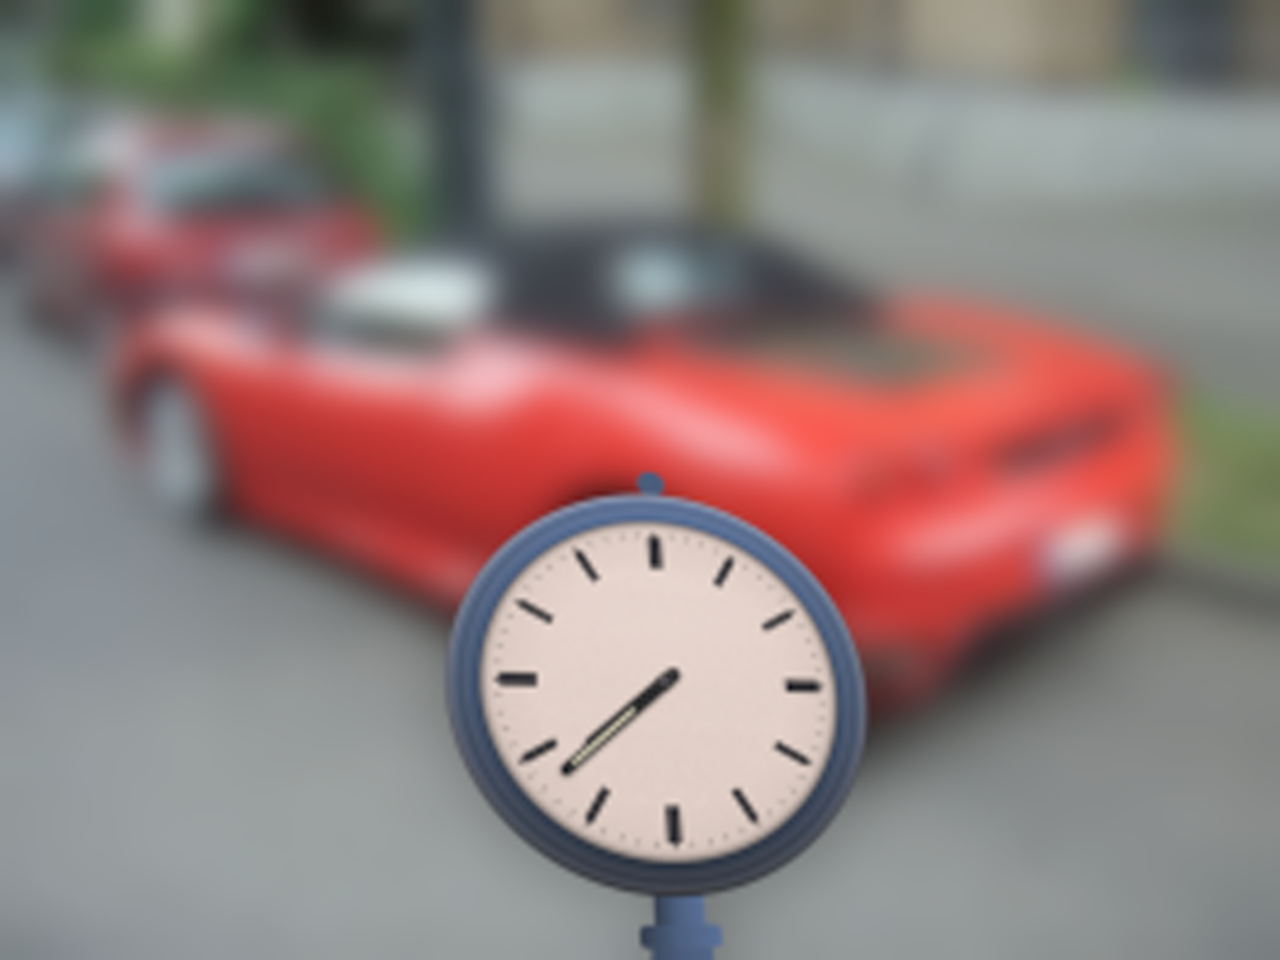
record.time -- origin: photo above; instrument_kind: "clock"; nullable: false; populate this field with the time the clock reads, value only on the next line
7:38
